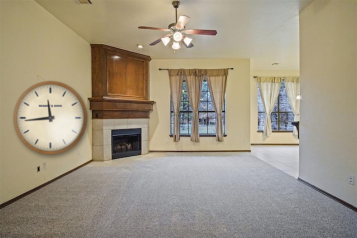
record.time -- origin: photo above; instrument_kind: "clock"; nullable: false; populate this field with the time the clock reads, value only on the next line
11:44
